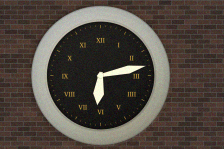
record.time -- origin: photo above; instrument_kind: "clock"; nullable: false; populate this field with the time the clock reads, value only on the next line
6:13
